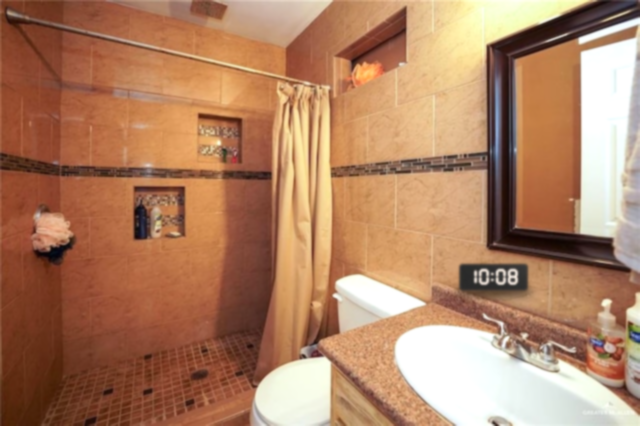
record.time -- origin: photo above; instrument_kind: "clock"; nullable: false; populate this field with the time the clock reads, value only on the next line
10:08
